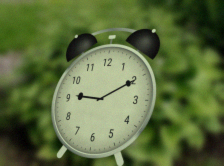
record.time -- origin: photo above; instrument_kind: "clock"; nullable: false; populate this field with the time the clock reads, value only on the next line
9:10
